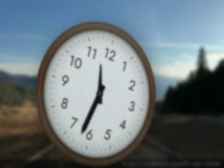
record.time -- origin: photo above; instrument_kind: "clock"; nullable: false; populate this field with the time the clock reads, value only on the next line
11:32
